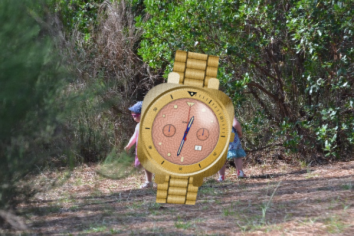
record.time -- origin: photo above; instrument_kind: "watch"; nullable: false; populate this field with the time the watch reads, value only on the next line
12:32
